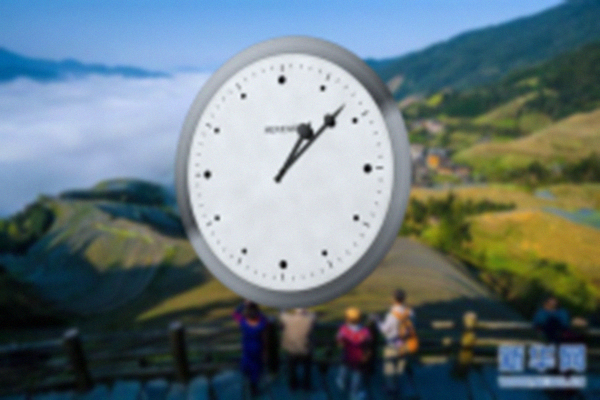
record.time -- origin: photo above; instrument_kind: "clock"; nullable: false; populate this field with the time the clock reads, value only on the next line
1:08
